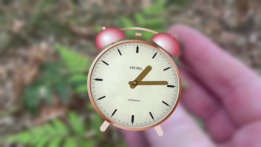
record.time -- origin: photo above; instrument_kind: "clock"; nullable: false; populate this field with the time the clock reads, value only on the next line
1:14
